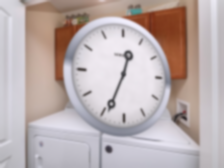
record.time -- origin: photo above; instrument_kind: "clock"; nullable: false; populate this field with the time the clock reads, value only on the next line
12:34
